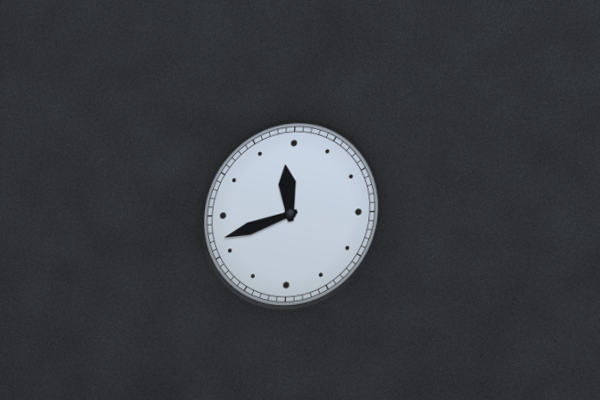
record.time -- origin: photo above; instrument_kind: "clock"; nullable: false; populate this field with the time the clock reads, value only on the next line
11:42
